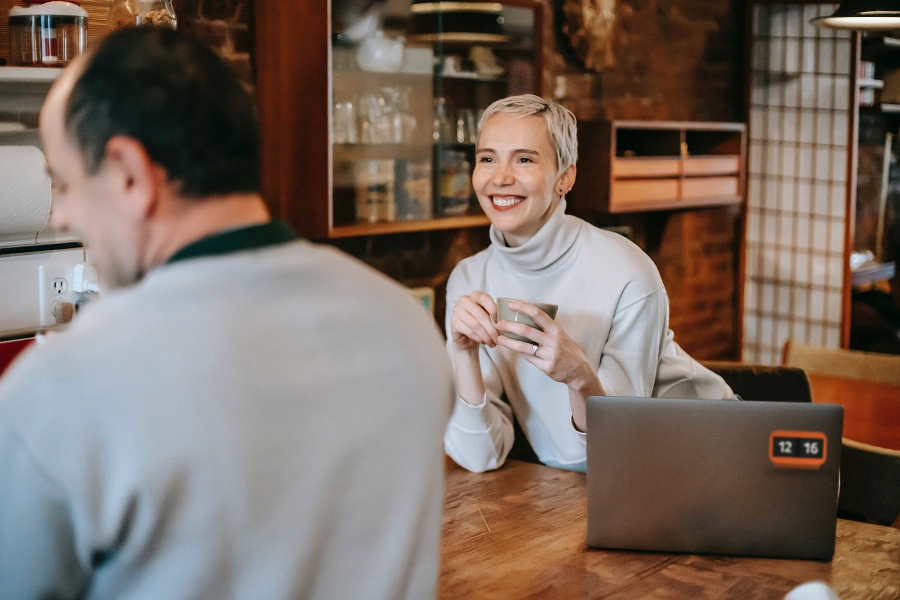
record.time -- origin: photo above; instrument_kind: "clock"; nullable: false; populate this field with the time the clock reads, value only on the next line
12:16
